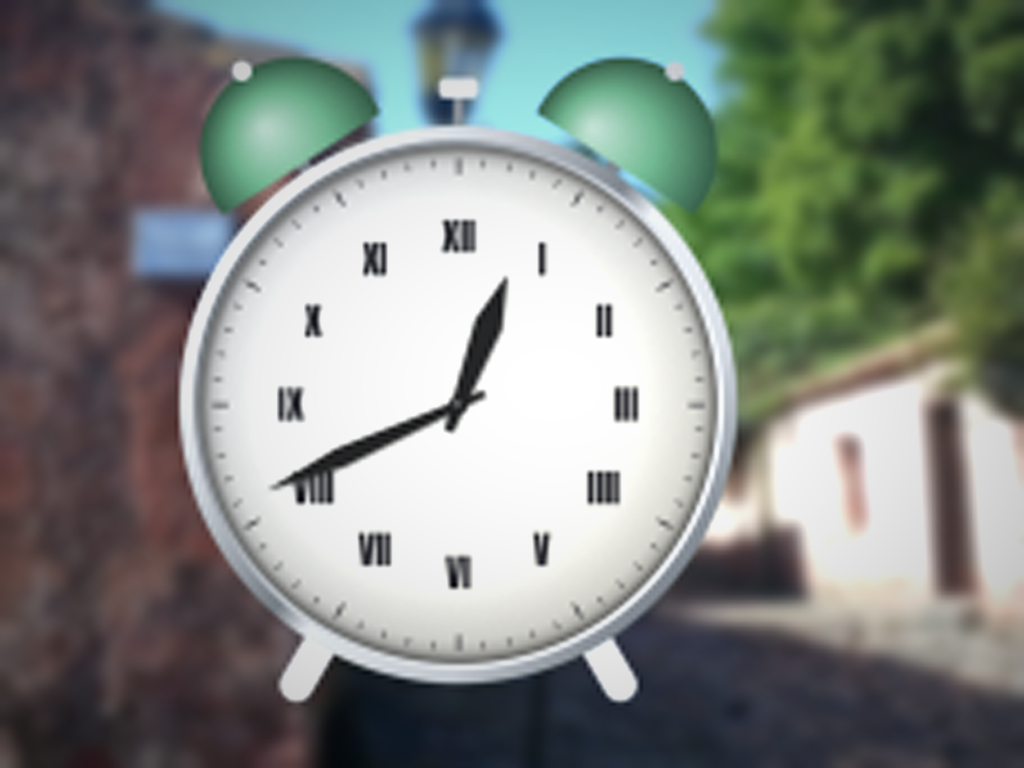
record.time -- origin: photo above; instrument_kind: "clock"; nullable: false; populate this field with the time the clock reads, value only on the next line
12:41
